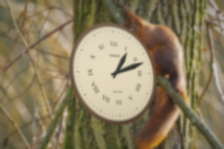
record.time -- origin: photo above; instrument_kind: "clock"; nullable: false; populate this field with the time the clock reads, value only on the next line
1:12
